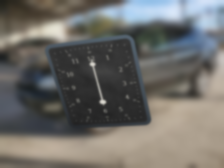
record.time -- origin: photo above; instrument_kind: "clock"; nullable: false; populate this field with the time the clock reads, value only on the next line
6:00
